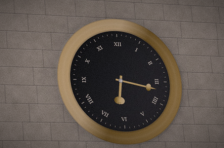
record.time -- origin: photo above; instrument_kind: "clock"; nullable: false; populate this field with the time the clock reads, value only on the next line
6:17
